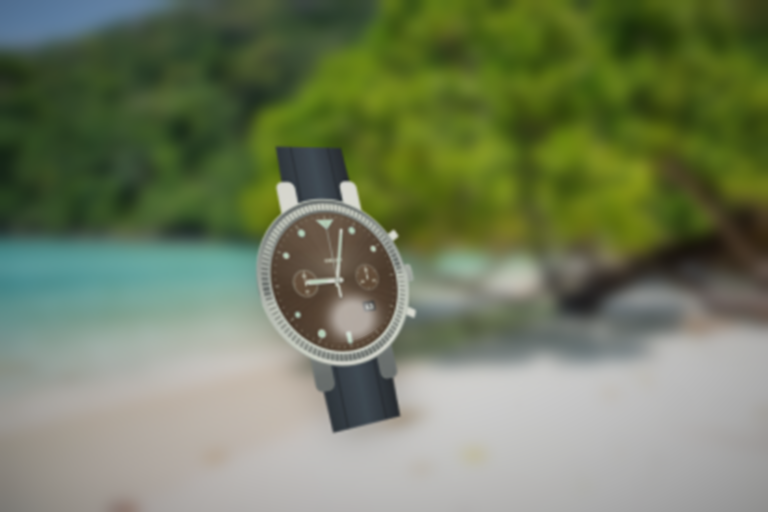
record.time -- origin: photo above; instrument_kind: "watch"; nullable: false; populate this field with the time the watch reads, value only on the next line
9:03
